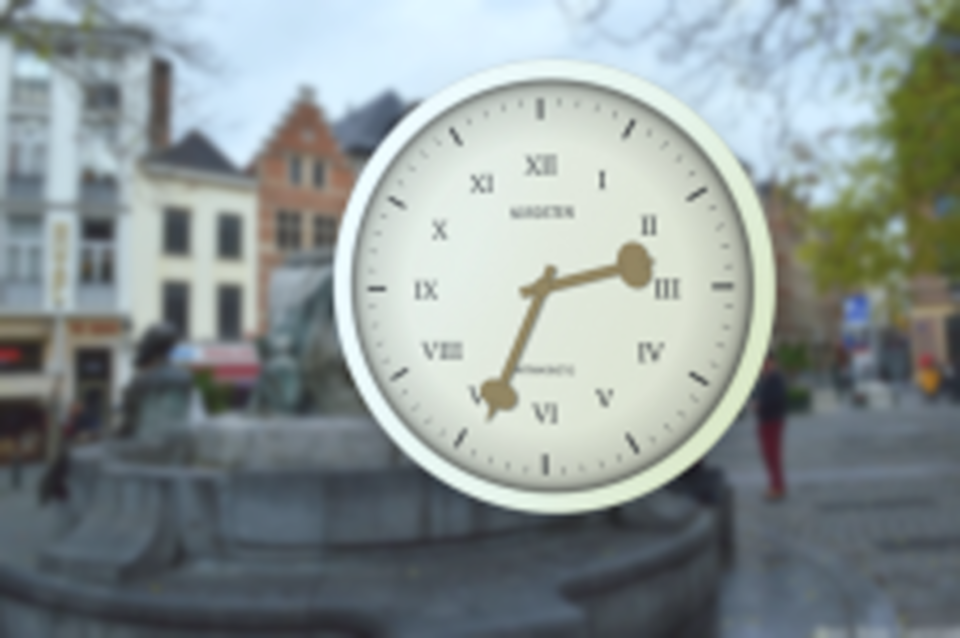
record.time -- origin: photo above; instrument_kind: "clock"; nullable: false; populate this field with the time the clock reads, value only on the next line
2:34
